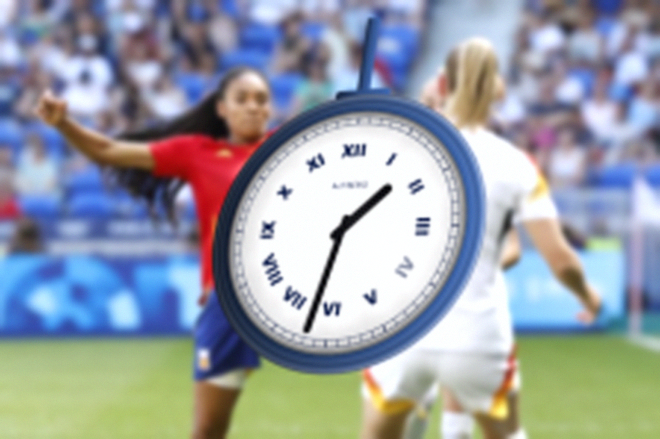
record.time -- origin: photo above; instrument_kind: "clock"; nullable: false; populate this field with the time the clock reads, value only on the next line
1:32
